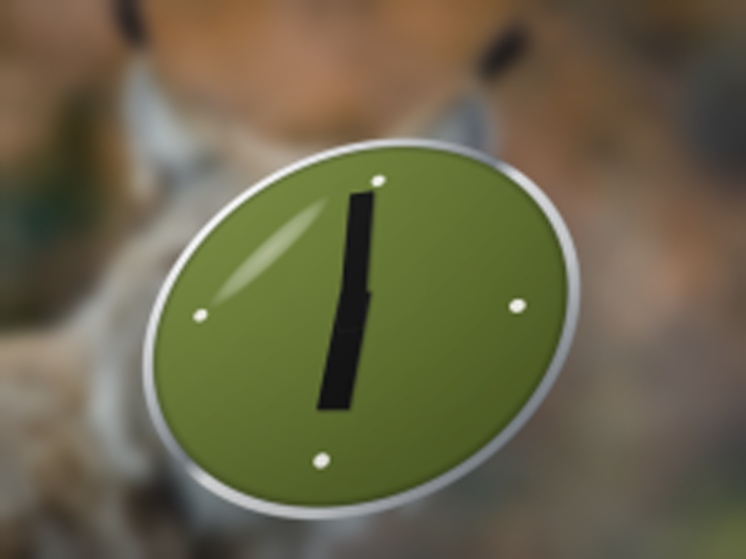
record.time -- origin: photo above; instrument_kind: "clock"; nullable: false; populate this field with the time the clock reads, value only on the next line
5:59
